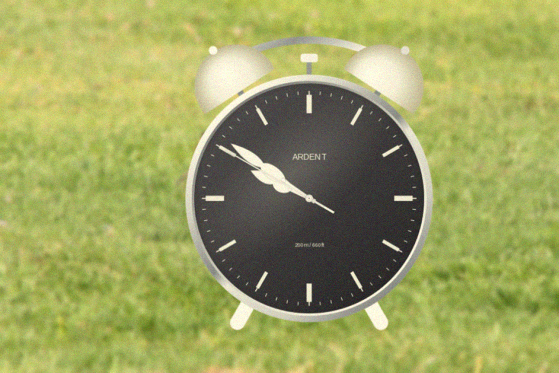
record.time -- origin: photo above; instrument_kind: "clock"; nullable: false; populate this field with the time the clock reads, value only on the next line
9:50:50
